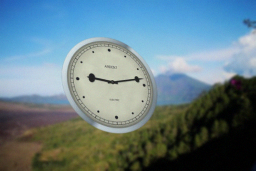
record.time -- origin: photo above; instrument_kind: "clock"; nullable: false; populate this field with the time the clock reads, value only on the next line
9:13
